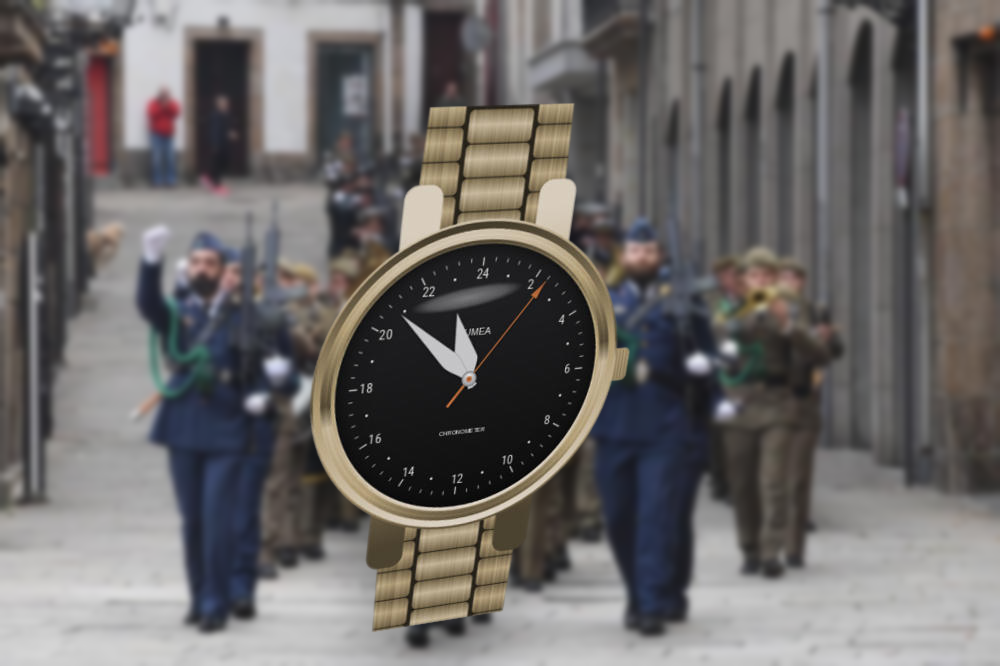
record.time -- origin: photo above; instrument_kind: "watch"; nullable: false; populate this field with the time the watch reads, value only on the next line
22:52:06
